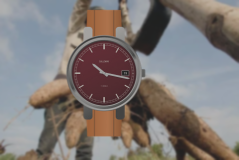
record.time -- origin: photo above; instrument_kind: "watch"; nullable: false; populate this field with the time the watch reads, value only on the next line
10:17
